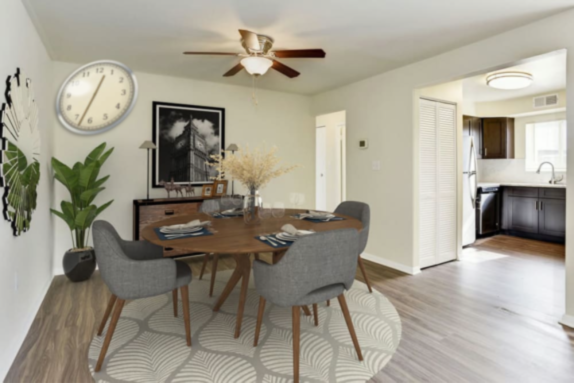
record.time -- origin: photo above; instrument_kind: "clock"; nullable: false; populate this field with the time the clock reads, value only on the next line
12:33
